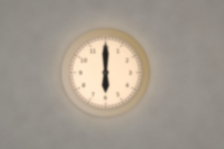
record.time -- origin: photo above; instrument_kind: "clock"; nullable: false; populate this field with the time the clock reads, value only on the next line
6:00
